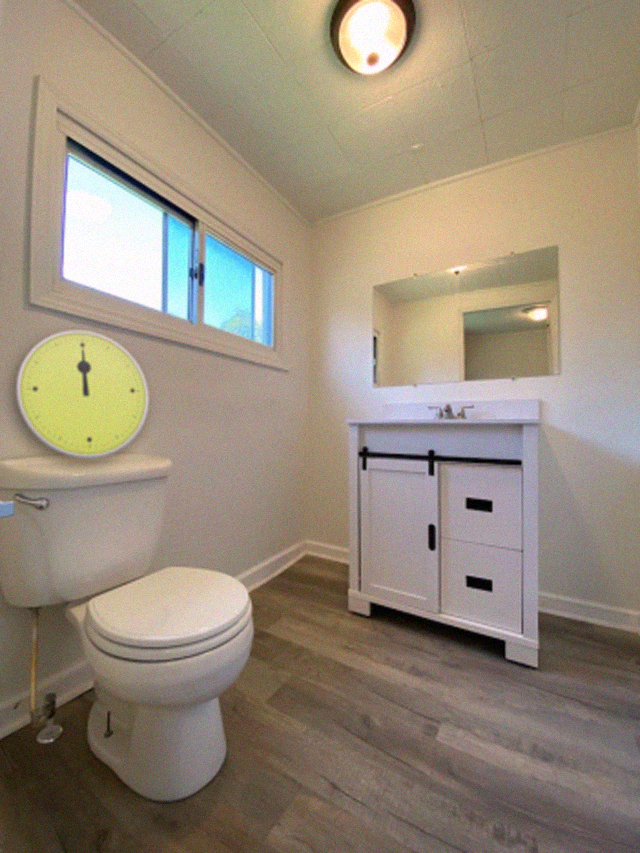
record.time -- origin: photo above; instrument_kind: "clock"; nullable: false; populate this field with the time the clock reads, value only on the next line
12:00
